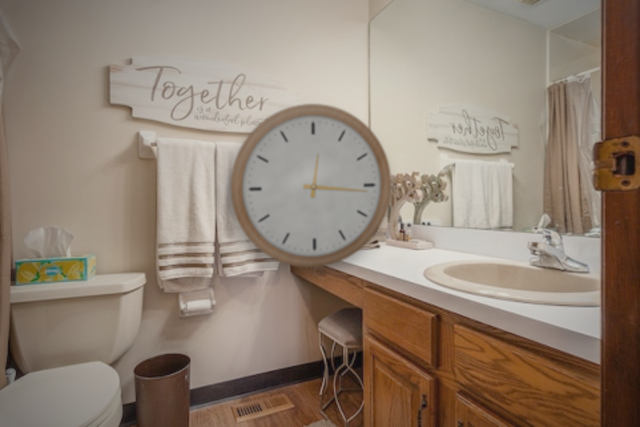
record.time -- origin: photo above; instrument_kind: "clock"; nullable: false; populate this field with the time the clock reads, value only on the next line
12:16
